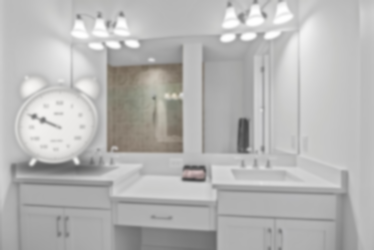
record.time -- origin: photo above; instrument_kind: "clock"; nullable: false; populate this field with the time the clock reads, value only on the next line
9:49
